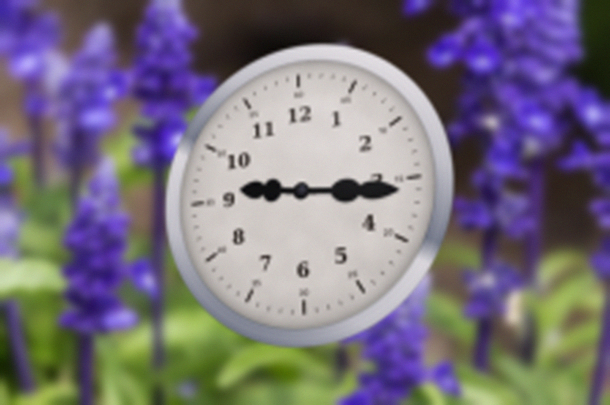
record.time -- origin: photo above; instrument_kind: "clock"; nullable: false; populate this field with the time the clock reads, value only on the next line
9:16
